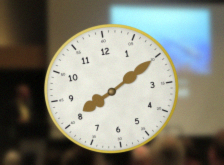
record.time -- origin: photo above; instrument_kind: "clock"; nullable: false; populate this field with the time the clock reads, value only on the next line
8:10
